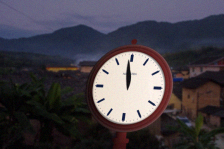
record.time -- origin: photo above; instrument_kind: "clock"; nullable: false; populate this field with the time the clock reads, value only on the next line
11:59
